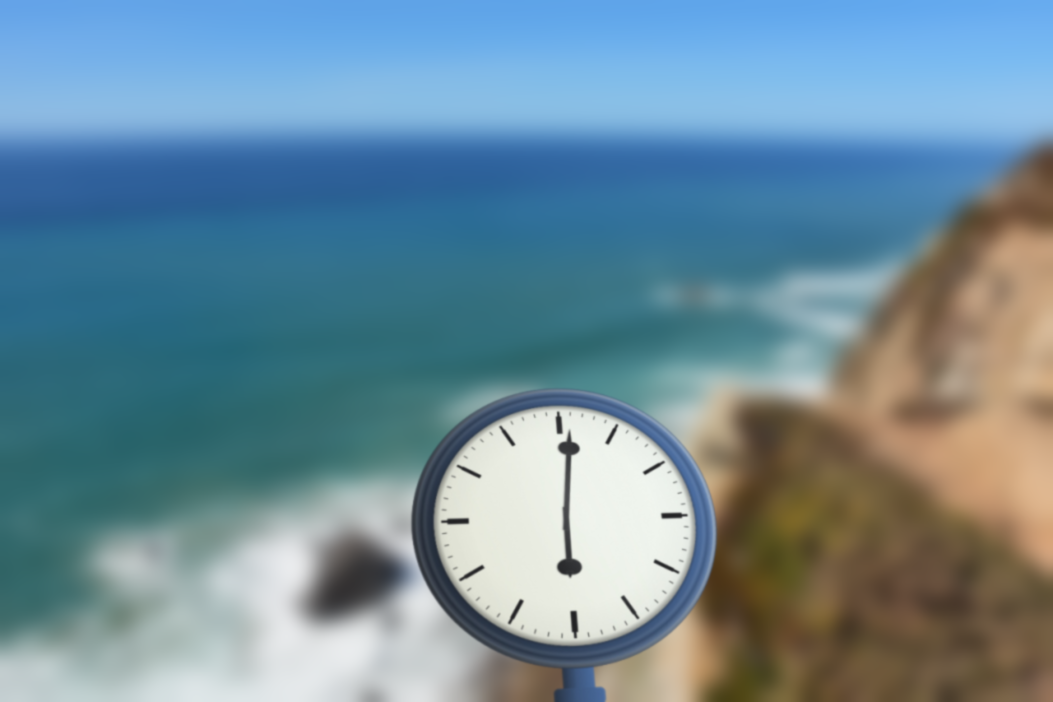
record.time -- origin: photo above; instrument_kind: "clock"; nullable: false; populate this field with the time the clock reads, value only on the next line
6:01
